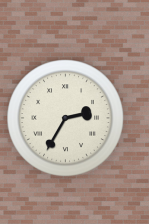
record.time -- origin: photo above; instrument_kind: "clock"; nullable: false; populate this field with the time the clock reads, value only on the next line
2:35
